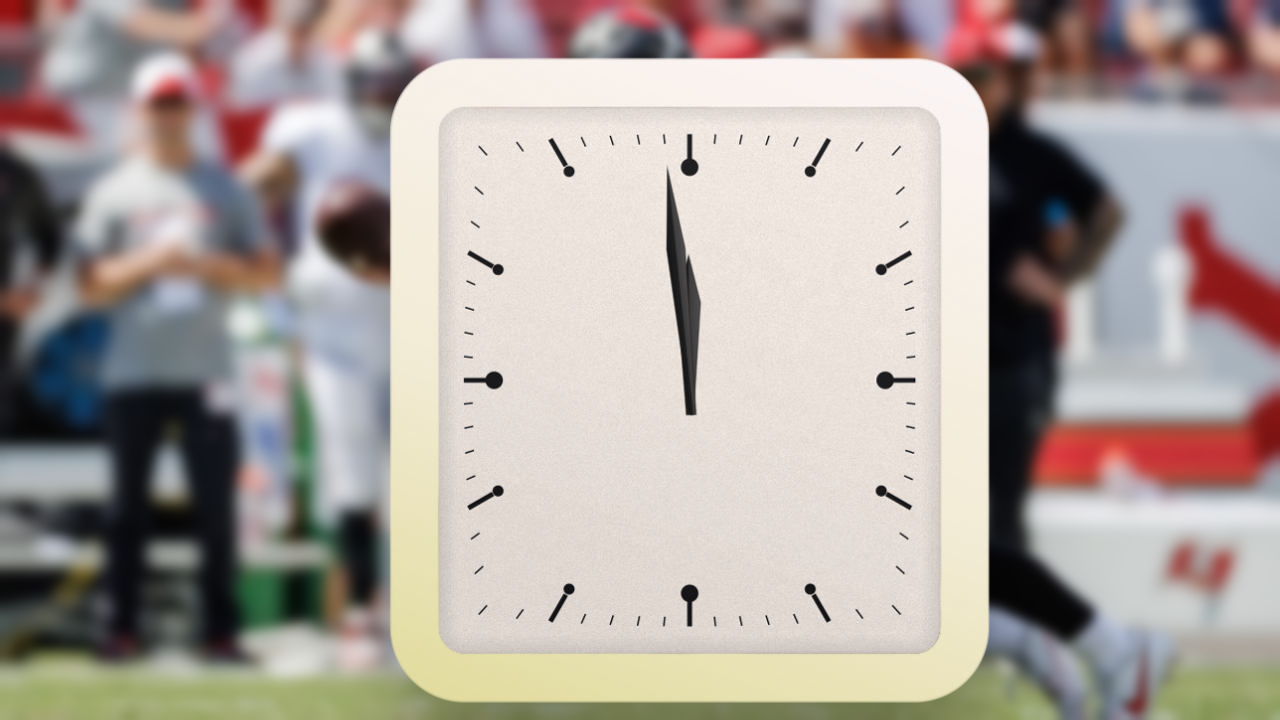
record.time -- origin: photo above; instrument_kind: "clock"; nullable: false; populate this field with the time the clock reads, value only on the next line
11:59
